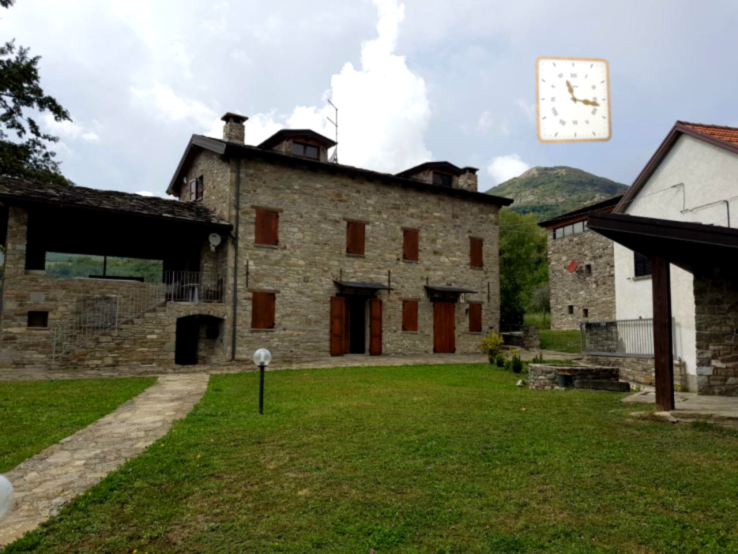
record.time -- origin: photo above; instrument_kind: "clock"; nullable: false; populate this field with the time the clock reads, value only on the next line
11:17
